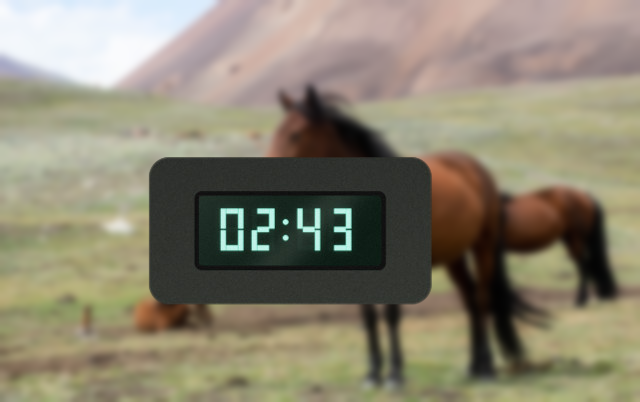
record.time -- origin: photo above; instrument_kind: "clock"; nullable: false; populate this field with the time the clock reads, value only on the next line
2:43
